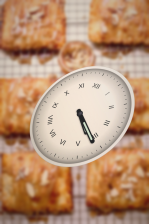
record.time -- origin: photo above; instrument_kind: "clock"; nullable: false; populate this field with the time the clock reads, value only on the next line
4:21
